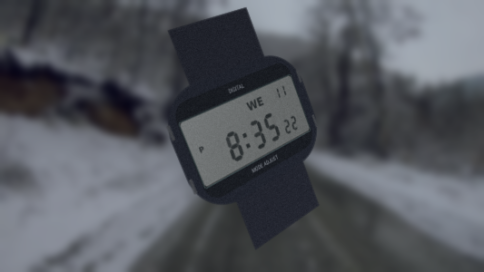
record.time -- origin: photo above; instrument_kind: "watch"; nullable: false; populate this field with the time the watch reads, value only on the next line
8:35:22
